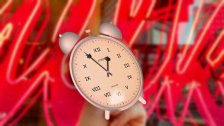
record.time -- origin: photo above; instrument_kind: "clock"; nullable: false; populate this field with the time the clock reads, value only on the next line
12:55
